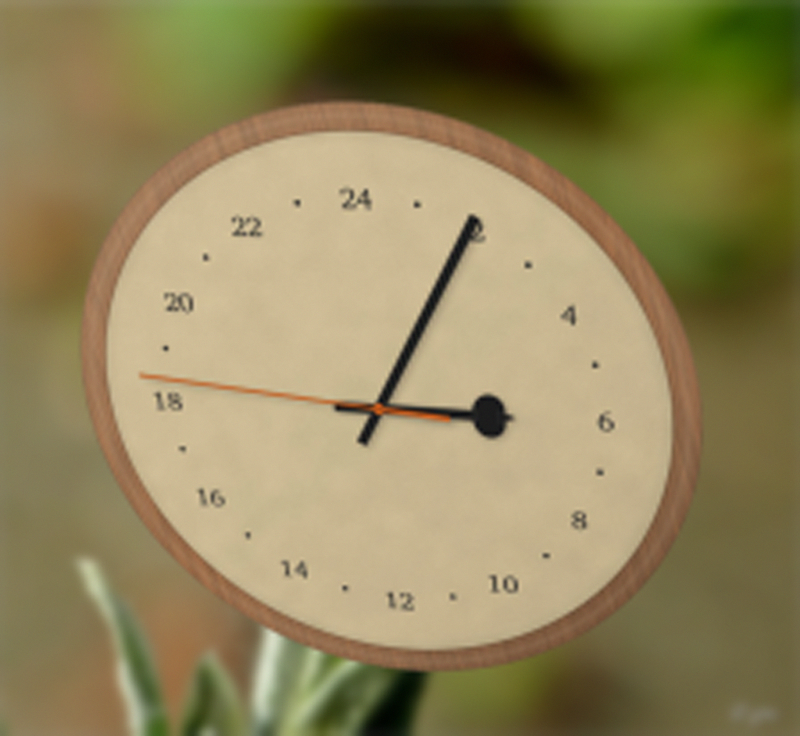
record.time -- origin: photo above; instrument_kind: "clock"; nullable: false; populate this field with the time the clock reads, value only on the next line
6:04:46
